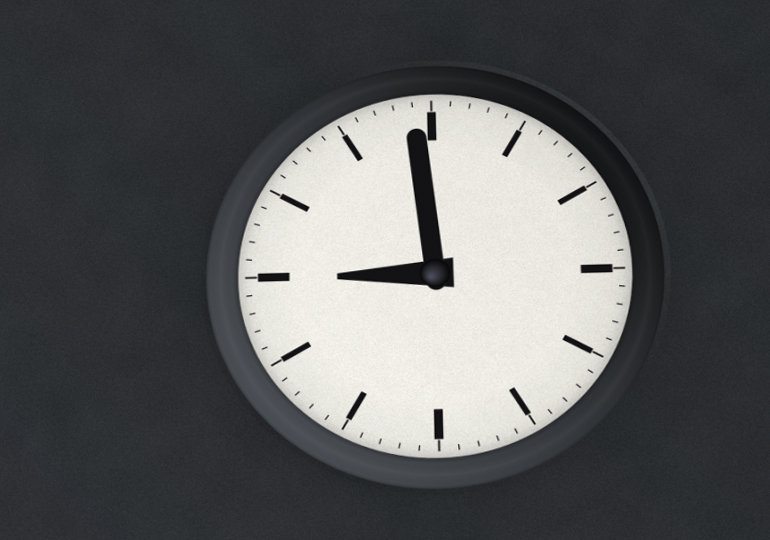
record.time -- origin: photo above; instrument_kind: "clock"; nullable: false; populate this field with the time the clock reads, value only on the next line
8:59
